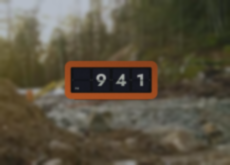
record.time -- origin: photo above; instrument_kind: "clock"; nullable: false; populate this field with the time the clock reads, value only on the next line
9:41
